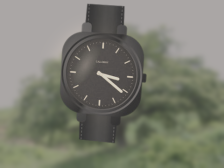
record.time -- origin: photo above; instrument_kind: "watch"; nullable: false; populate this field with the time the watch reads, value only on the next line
3:21
